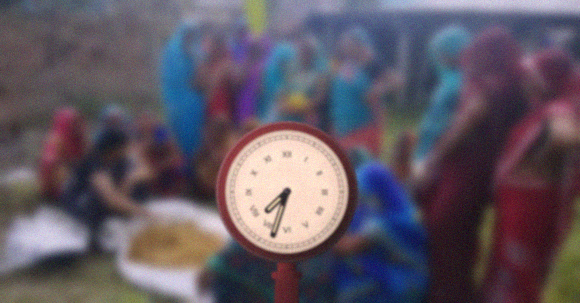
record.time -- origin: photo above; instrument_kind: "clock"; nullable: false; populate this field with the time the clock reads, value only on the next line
7:33
